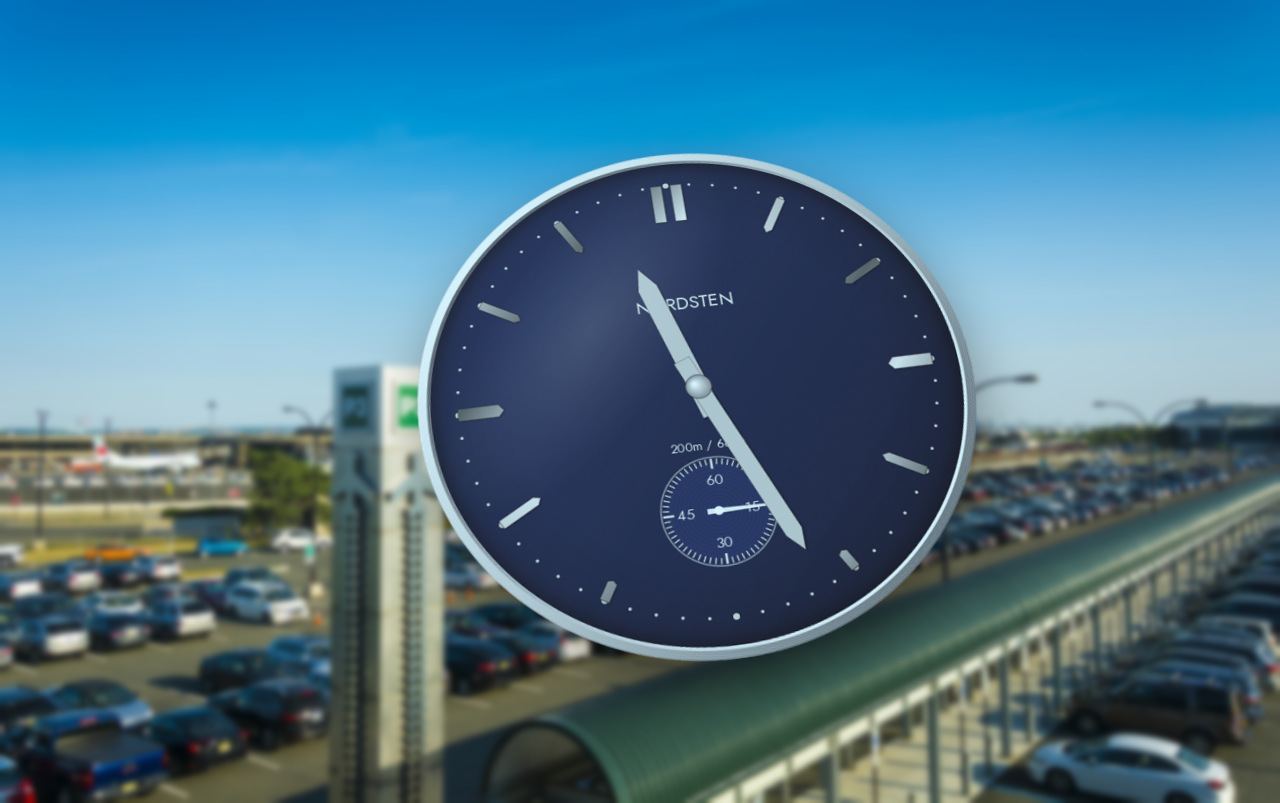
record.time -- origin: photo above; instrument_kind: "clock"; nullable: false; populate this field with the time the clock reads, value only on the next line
11:26:15
